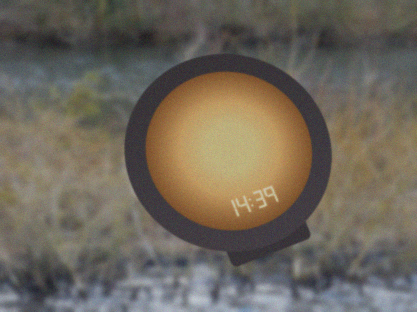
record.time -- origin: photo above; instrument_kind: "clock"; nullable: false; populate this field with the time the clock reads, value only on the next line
14:39
